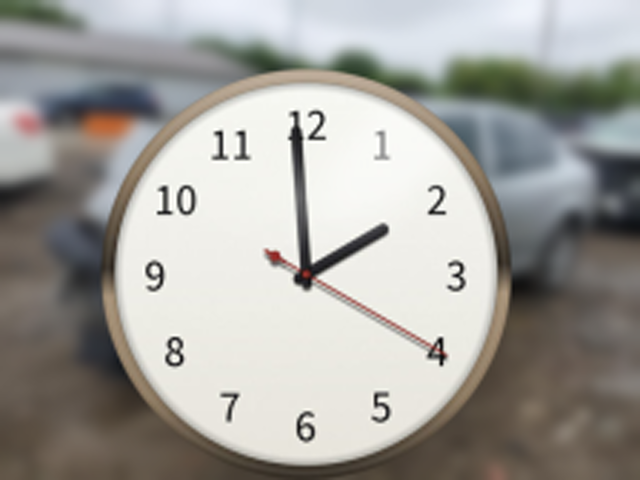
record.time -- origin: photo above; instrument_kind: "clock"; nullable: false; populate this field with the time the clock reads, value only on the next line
1:59:20
